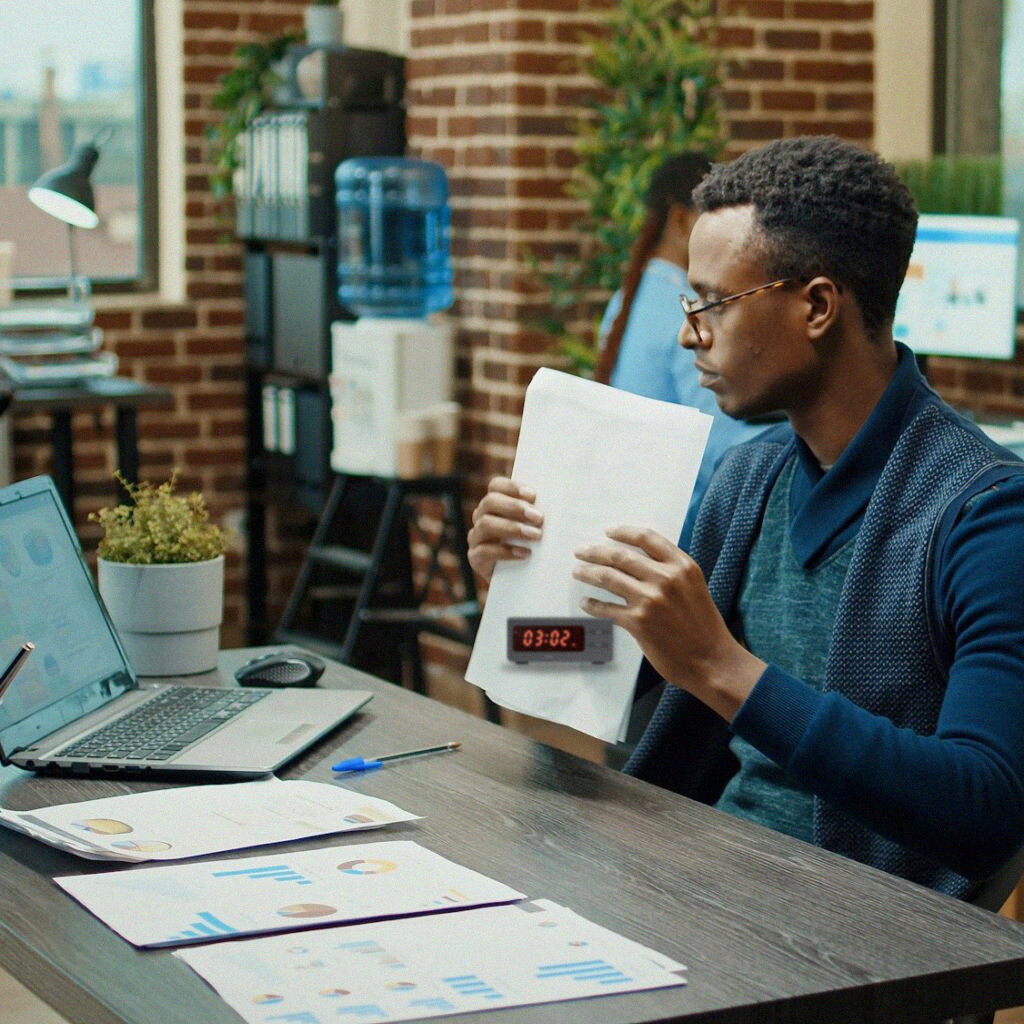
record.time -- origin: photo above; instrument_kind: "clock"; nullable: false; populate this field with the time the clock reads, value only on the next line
3:02
